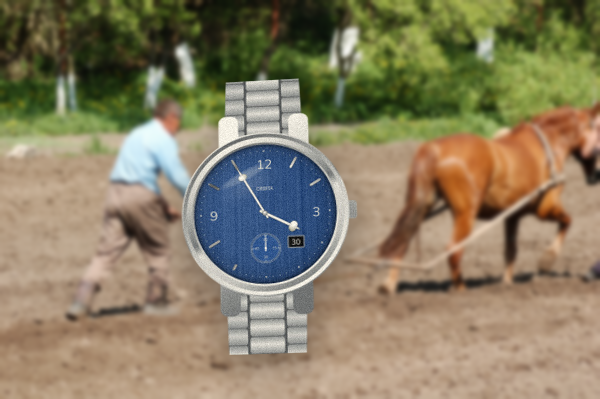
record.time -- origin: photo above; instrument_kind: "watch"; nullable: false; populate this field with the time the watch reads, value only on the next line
3:55
